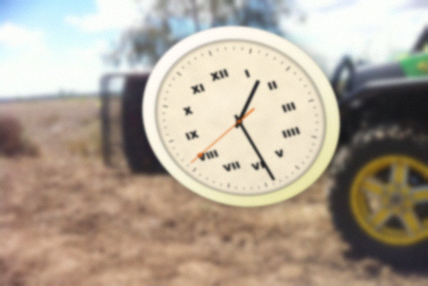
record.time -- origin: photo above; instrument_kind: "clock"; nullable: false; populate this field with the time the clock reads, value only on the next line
1:28:41
